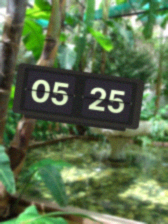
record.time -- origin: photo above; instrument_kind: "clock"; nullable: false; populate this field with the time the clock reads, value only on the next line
5:25
